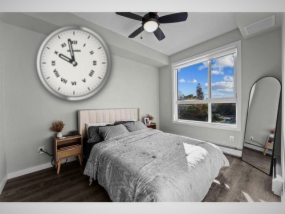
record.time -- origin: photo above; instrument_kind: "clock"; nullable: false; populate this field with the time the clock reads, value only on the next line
9:58
